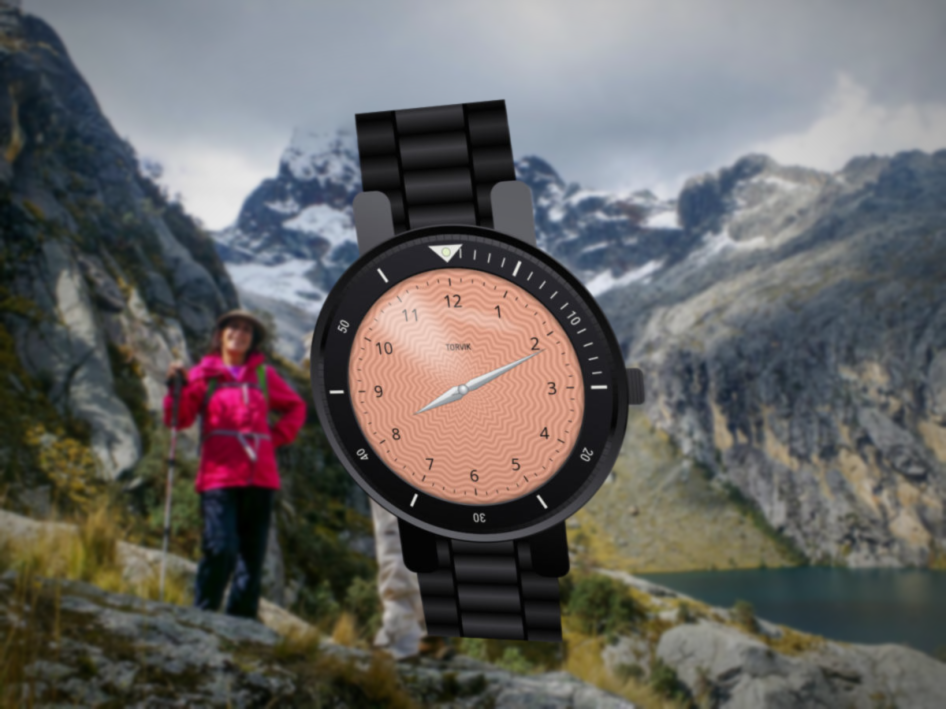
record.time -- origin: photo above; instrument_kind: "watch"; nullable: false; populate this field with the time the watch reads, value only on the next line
8:11
